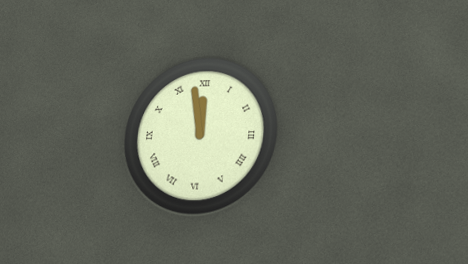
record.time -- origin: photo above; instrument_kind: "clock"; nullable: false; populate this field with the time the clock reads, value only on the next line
11:58
